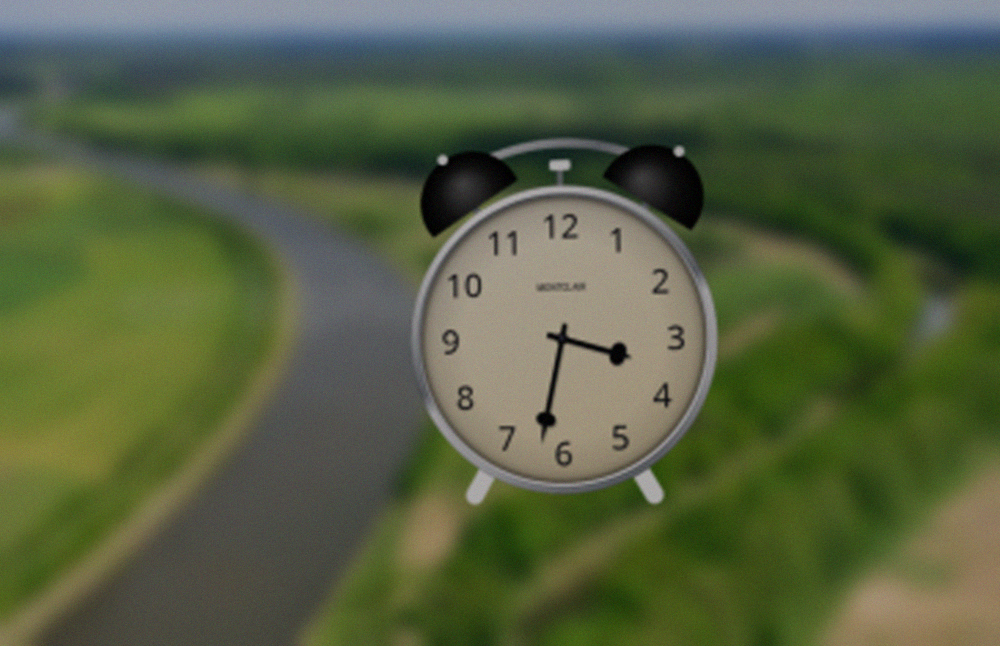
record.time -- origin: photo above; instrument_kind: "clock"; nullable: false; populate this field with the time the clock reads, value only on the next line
3:32
